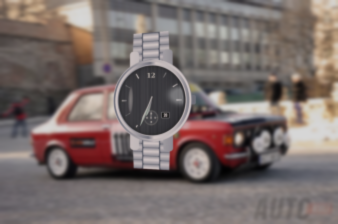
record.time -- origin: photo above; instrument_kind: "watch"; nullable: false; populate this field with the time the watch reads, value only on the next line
6:34
